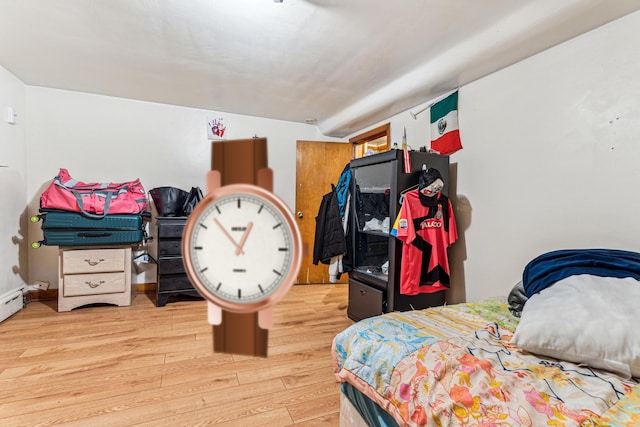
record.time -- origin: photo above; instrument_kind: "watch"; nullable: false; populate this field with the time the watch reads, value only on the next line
12:53
